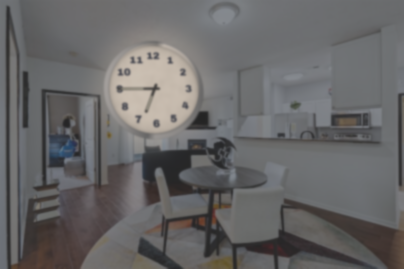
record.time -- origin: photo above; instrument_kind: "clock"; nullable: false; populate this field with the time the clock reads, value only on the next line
6:45
